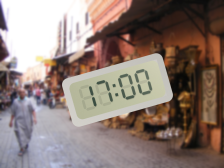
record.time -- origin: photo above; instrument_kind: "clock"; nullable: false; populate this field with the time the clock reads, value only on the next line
17:00
